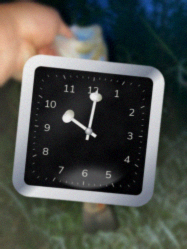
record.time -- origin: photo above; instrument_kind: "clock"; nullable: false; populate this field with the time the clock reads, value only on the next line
10:01
